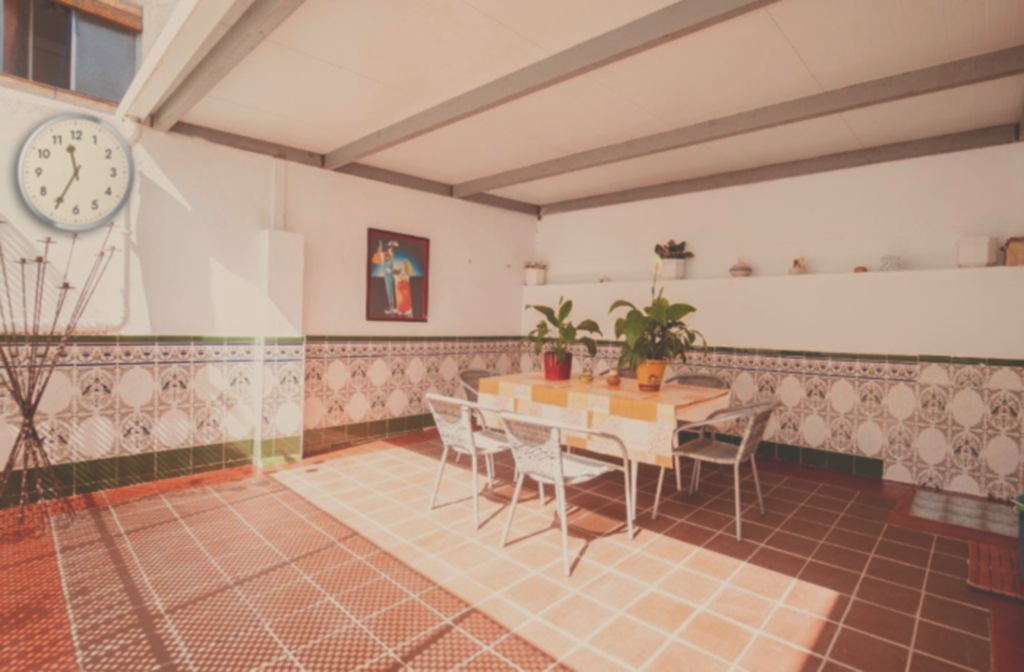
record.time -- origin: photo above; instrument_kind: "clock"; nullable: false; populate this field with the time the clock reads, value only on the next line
11:35
